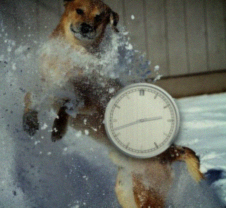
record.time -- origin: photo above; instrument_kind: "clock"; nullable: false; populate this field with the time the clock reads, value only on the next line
2:42
